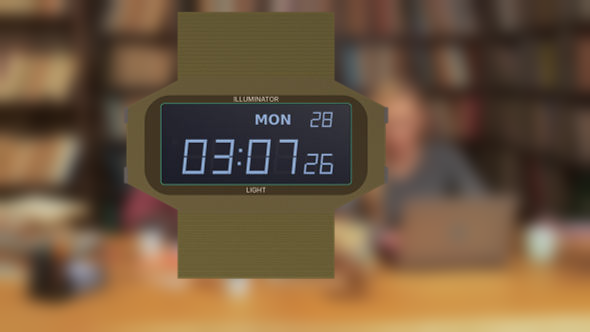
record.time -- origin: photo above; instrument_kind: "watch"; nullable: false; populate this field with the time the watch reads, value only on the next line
3:07:26
